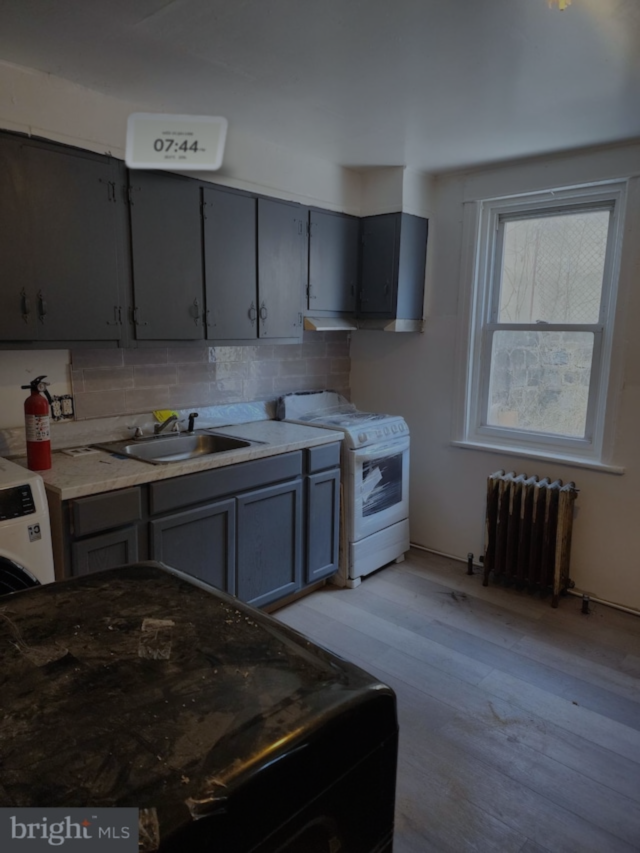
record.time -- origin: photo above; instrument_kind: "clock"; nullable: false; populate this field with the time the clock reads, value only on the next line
7:44
